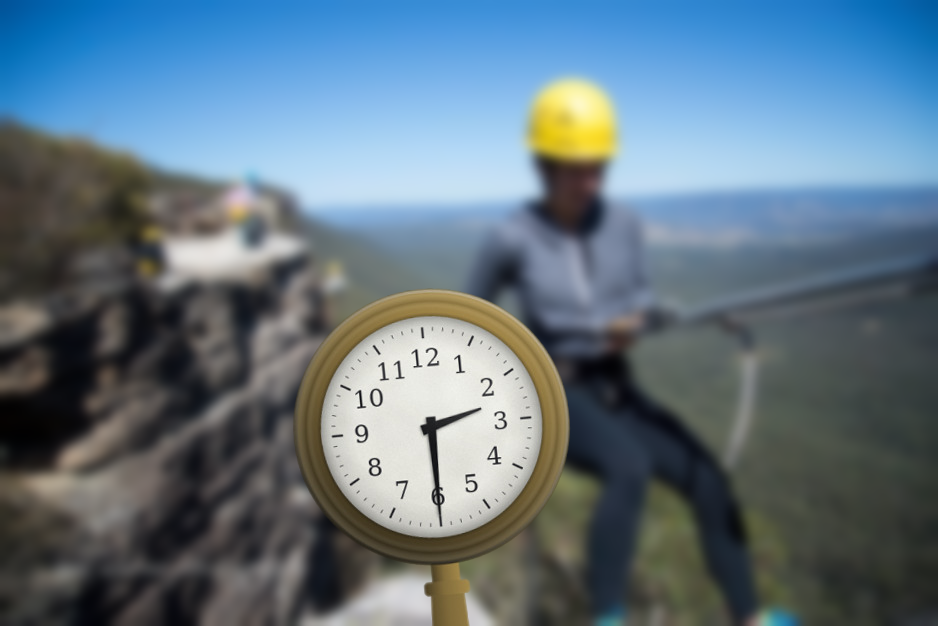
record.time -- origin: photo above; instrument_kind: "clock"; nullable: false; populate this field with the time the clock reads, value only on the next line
2:30
